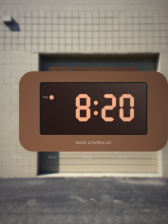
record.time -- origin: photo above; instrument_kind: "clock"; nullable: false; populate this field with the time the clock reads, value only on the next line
8:20
